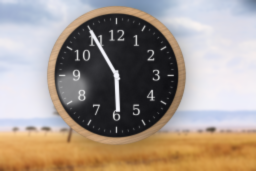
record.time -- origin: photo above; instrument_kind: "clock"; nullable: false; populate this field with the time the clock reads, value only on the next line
5:55
